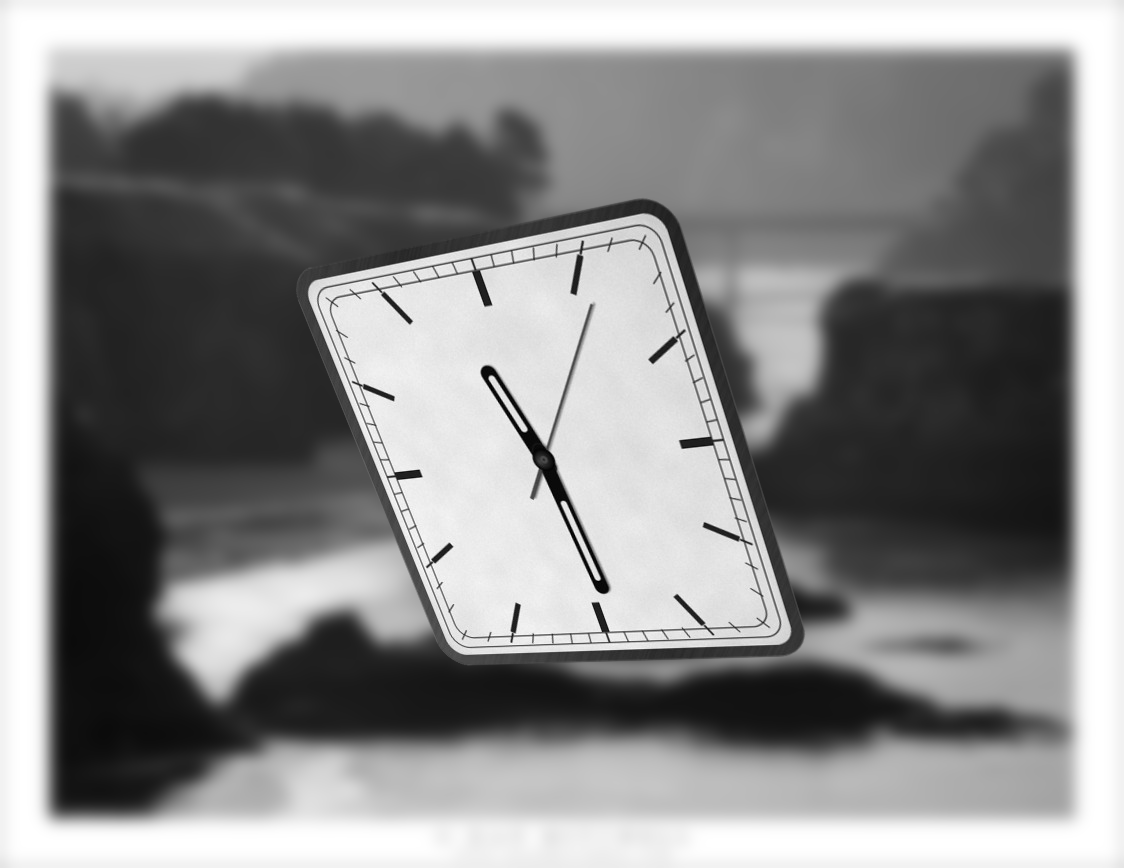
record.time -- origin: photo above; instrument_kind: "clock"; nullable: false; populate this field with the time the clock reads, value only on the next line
11:29:06
